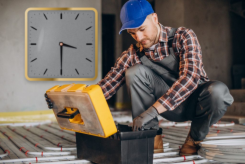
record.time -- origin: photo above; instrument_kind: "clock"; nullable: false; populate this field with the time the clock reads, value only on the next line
3:30
